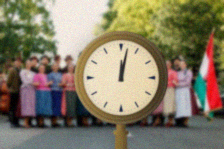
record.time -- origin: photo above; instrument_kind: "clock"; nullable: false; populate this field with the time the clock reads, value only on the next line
12:02
